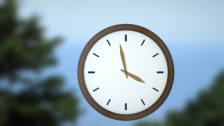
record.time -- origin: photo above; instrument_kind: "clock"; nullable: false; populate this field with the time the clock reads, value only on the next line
3:58
